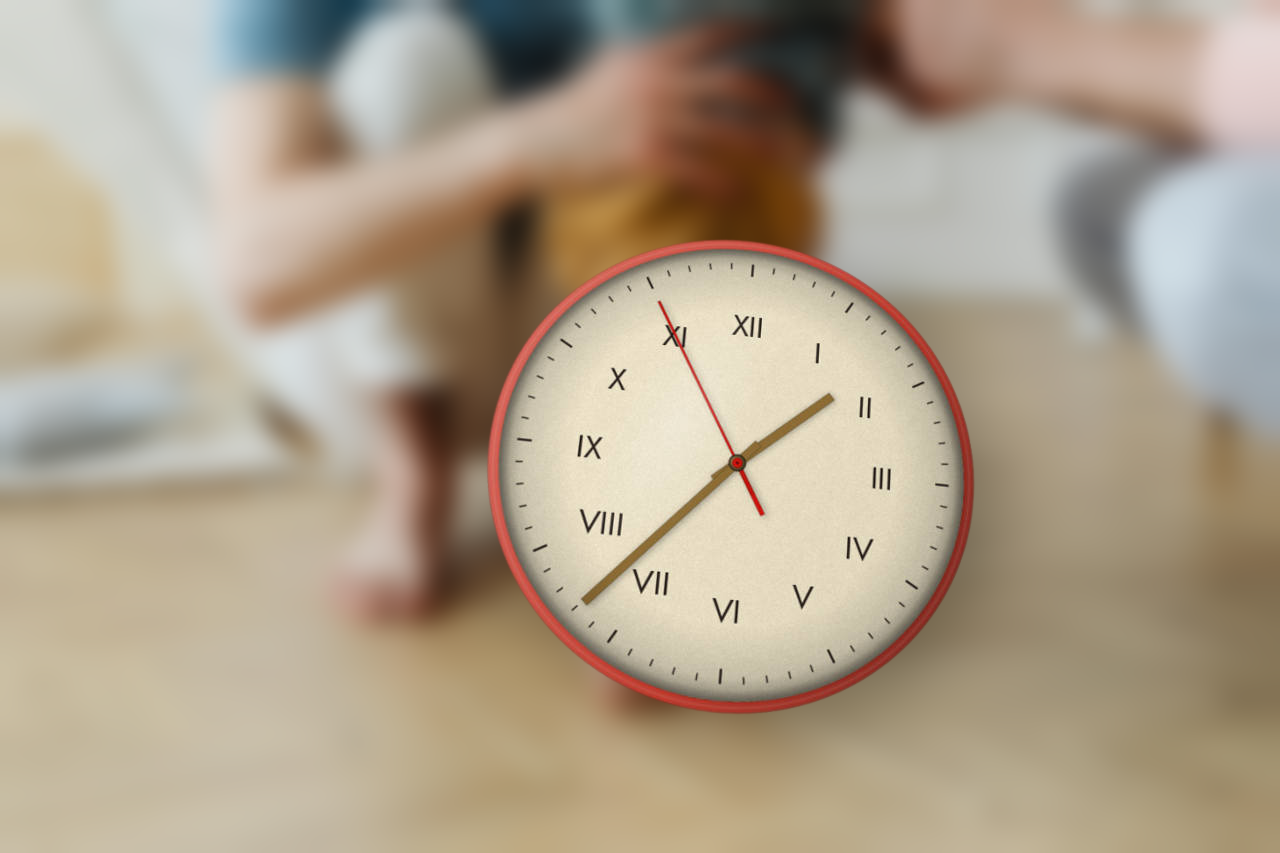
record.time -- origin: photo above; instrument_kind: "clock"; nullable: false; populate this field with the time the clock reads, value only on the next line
1:36:55
